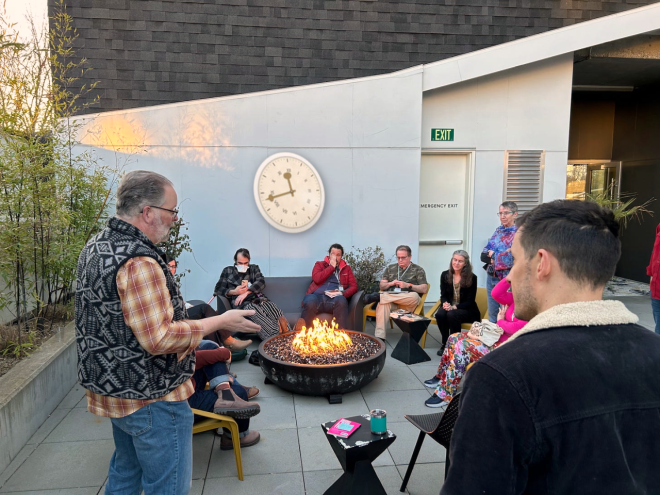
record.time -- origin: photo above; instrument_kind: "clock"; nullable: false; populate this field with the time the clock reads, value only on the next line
11:43
